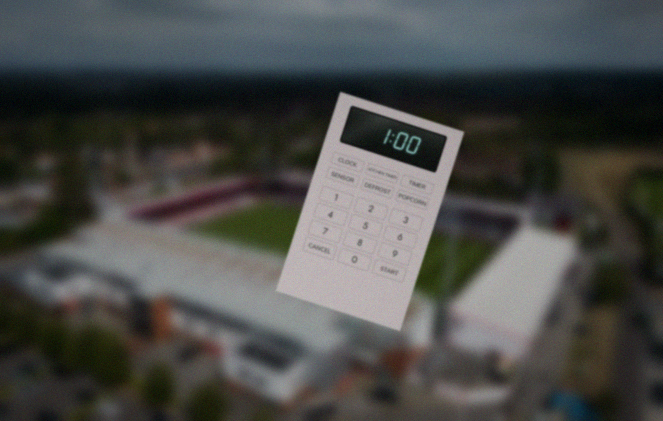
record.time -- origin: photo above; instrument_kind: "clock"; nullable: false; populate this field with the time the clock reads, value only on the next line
1:00
